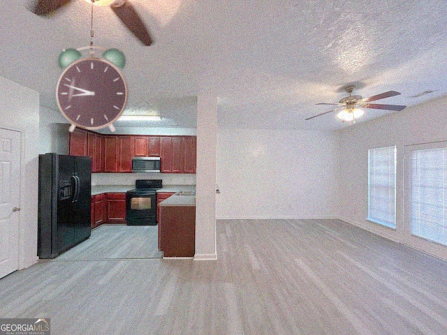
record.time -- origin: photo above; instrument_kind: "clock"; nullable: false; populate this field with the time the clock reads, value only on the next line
8:48
